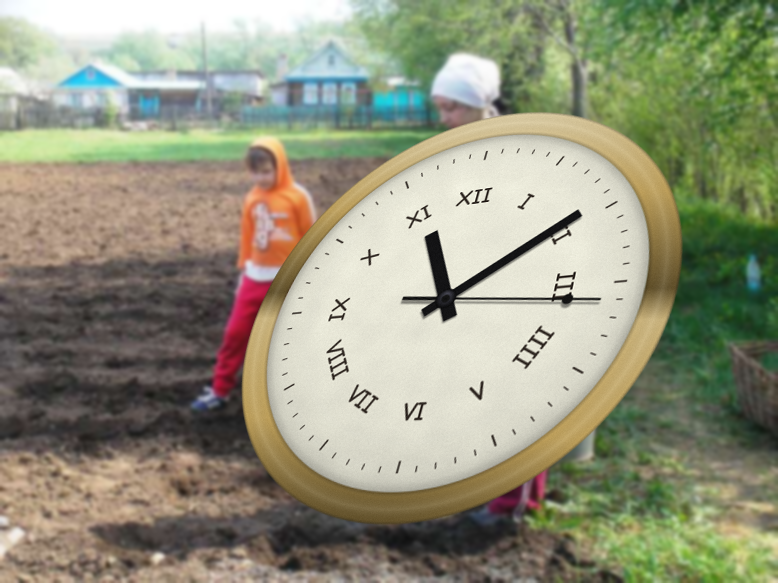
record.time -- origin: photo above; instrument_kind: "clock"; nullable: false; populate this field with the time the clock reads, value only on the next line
11:09:16
